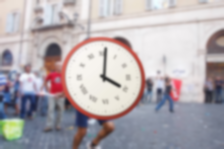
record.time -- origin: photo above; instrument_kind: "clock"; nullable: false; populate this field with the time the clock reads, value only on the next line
4:01
